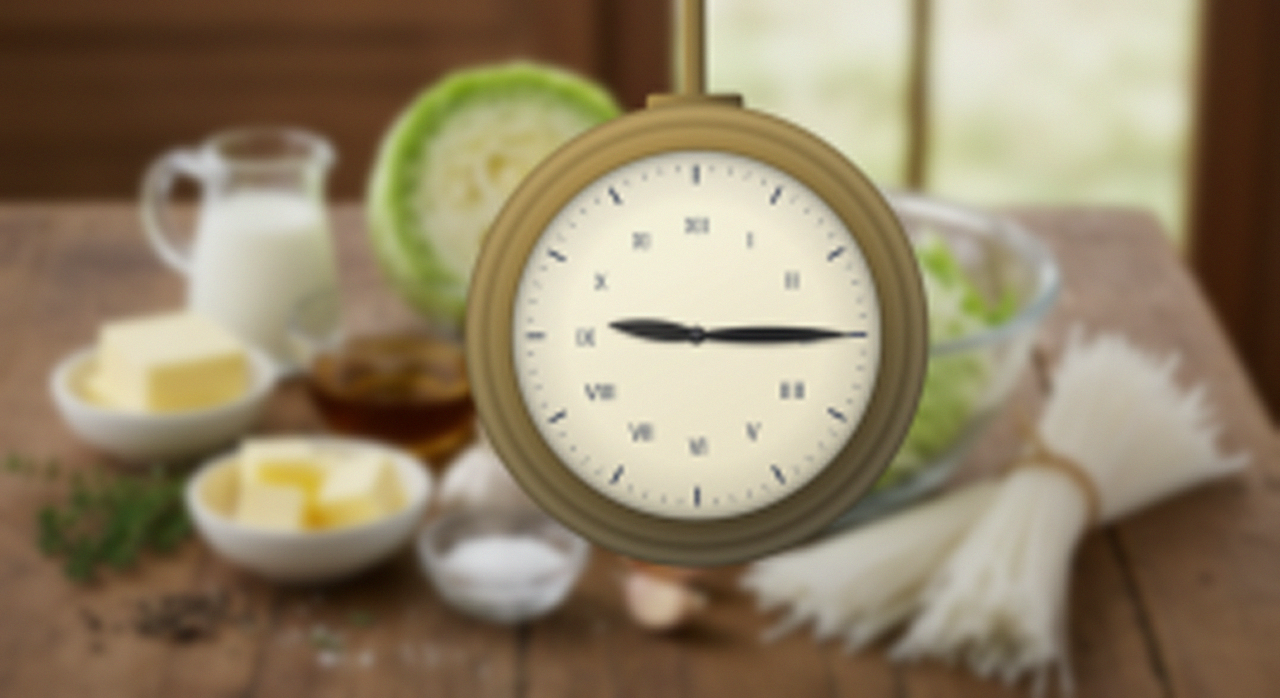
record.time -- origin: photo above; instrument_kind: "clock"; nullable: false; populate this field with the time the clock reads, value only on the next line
9:15
